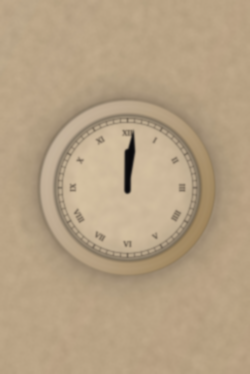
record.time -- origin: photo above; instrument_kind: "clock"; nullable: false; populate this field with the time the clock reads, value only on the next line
12:01
